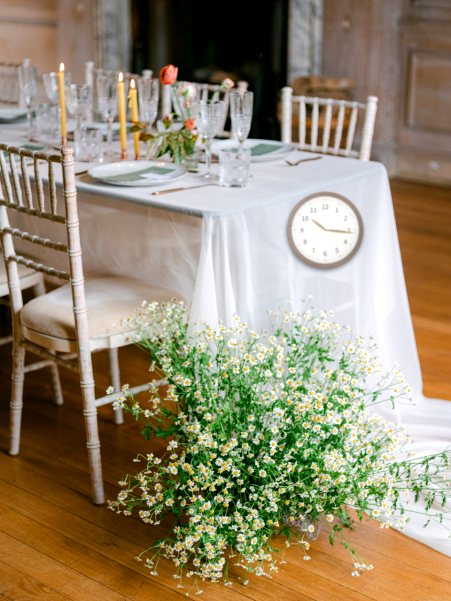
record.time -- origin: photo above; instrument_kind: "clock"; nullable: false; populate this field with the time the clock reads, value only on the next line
10:16
